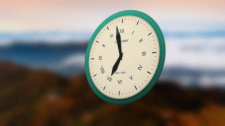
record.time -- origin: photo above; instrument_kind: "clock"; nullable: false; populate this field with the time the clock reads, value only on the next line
6:58
